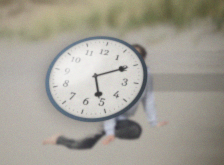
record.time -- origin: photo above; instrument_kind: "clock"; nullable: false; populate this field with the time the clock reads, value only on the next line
5:10
